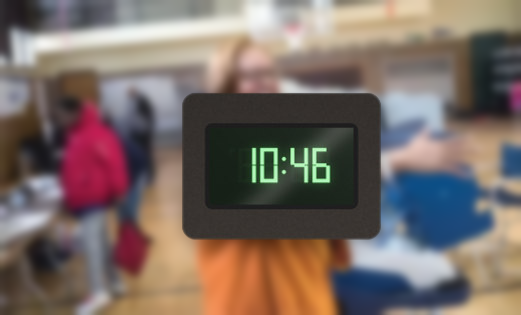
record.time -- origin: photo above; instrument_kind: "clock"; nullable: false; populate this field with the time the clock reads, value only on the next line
10:46
